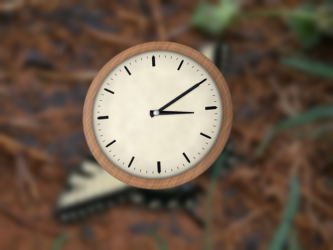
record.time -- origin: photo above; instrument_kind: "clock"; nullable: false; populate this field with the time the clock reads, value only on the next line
3:10
